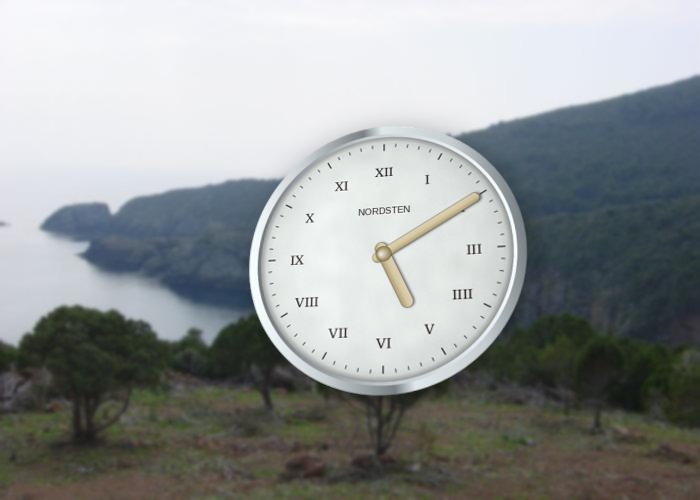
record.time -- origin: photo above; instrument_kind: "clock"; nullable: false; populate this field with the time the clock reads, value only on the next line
5:10
